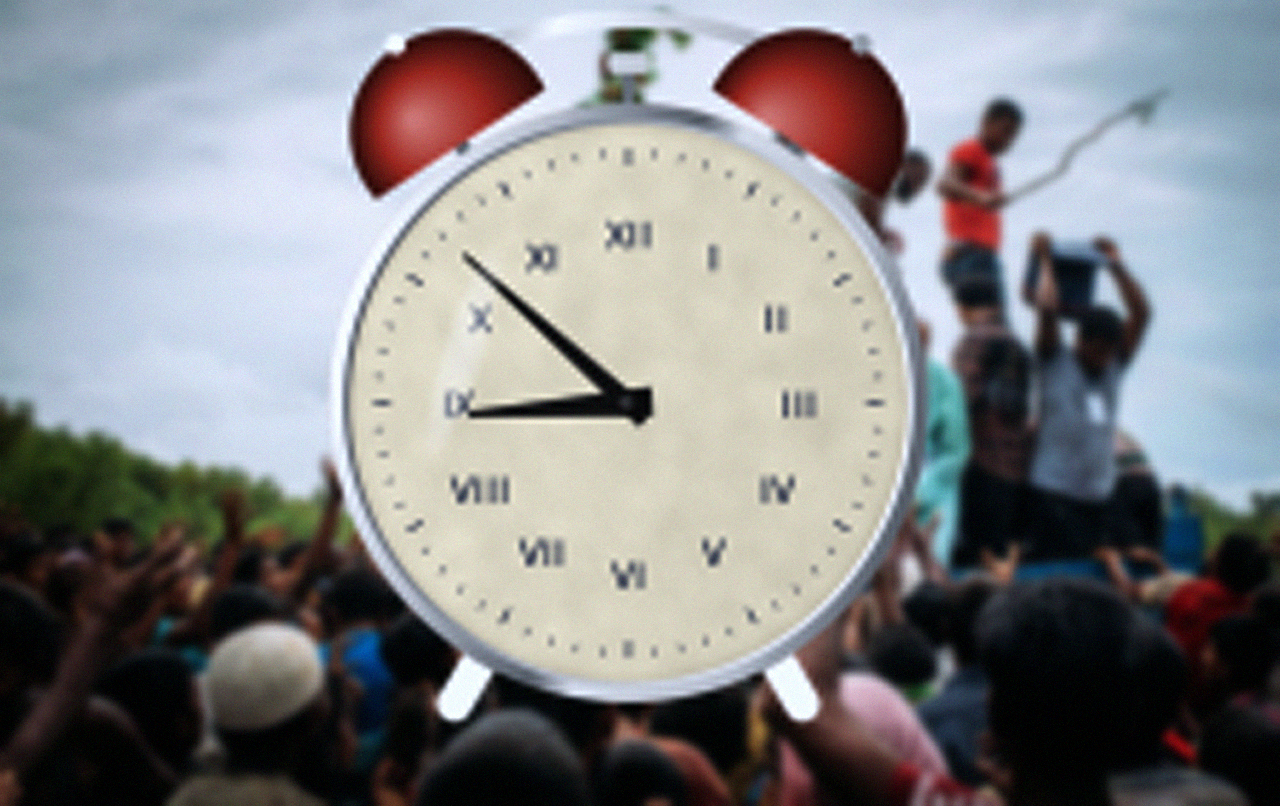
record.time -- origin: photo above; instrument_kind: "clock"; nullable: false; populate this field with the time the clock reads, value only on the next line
8:52
